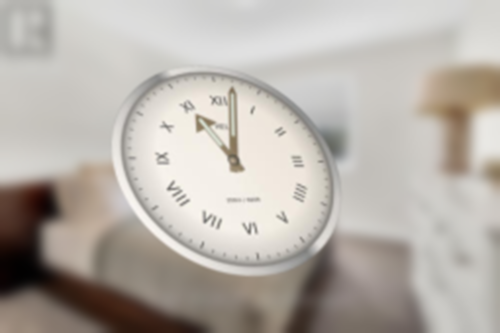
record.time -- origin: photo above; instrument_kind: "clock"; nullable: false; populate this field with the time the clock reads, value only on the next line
11:02
